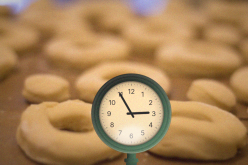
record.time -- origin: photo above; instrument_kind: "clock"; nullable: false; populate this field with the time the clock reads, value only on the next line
2:55
